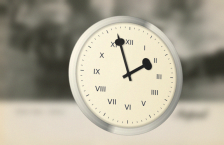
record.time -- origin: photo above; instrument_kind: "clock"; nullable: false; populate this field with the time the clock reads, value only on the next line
1:57
